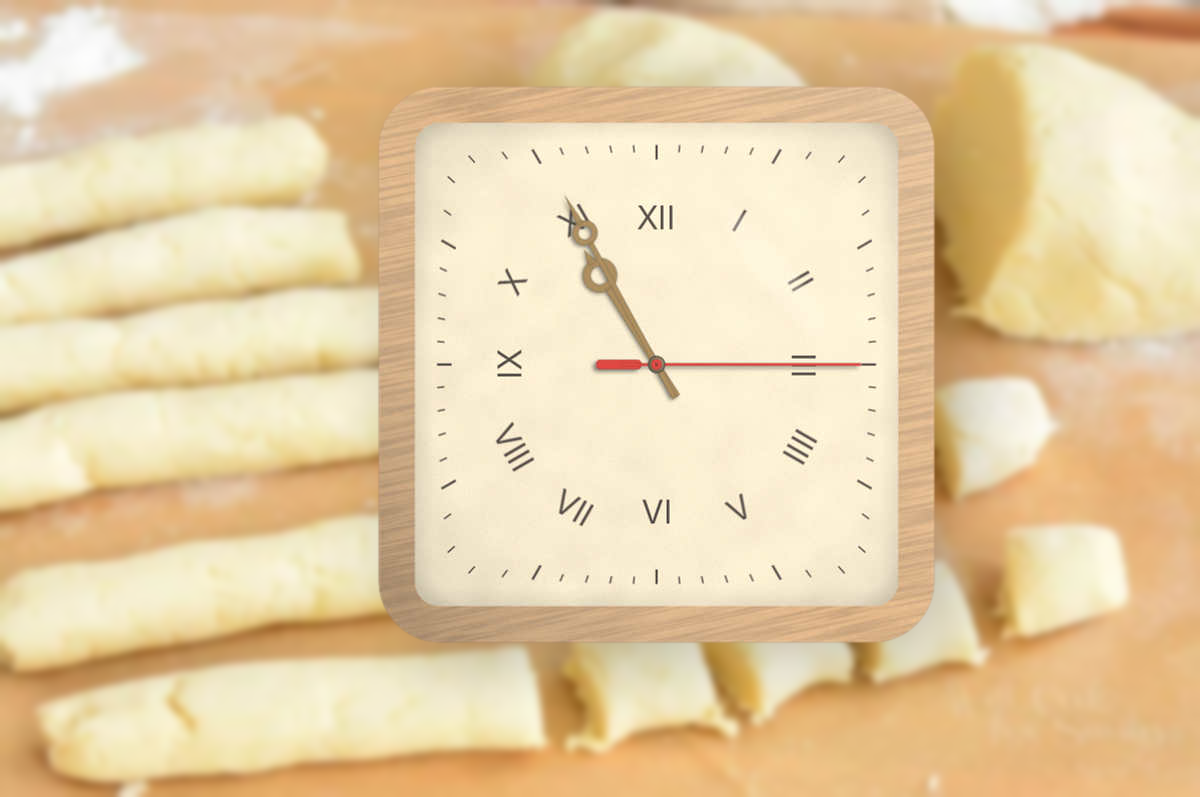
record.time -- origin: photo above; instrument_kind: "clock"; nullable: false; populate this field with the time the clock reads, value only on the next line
10:55:15
